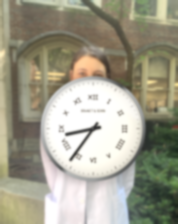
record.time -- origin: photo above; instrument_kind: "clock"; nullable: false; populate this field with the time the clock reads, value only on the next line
8:36
